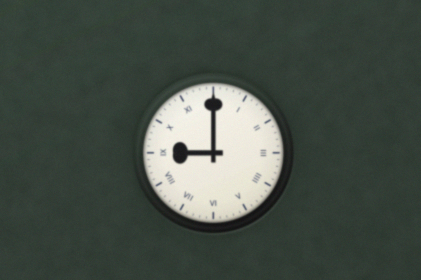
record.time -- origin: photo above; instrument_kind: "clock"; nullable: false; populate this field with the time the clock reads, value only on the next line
9:00
